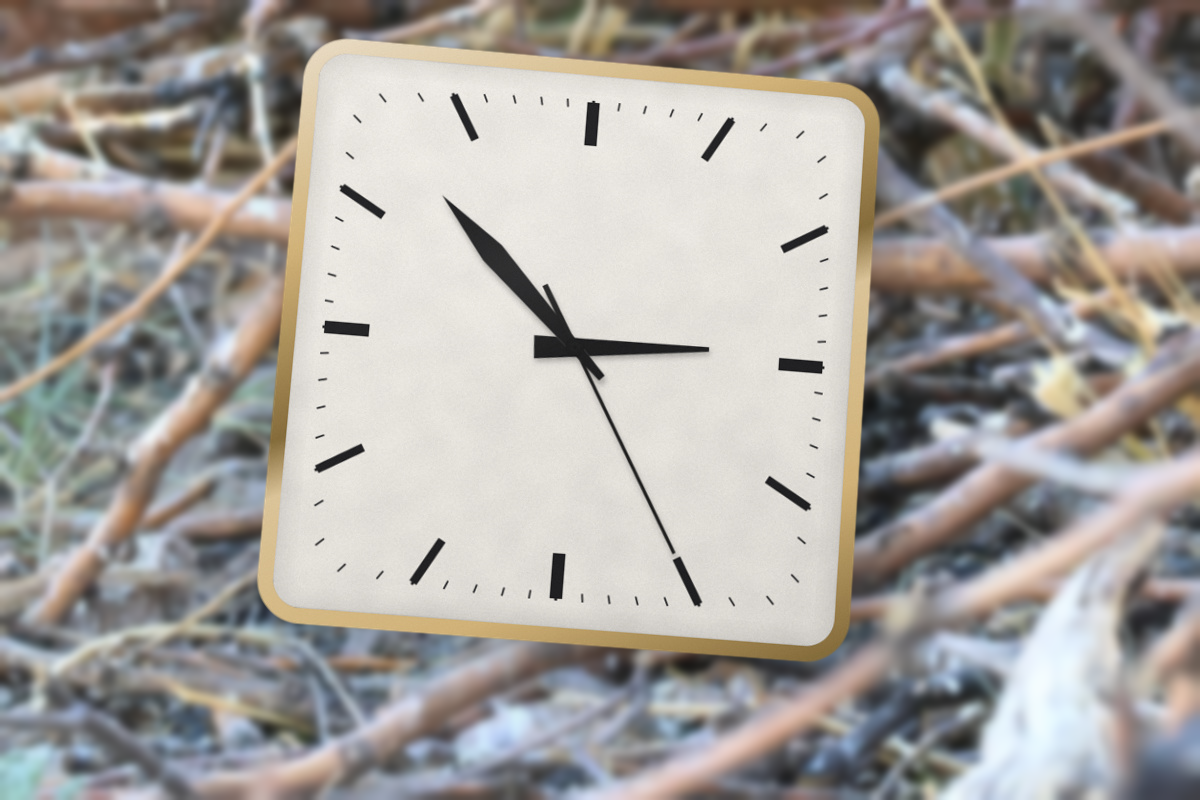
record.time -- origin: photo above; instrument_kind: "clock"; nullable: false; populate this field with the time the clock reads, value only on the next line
2:52:25
